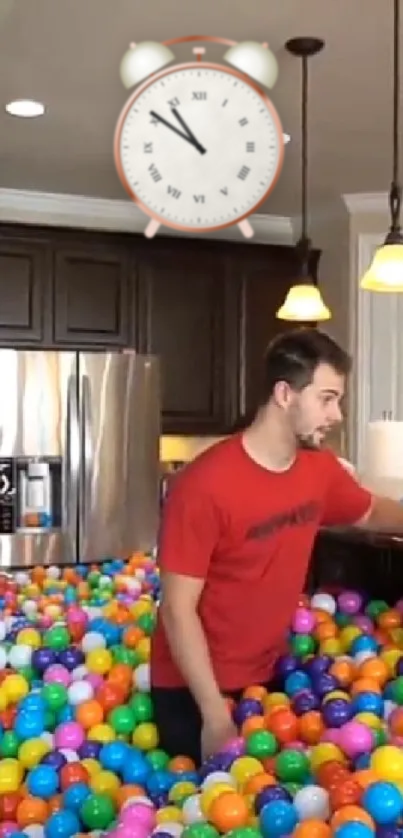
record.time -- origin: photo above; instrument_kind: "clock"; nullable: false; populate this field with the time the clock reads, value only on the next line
10:51
